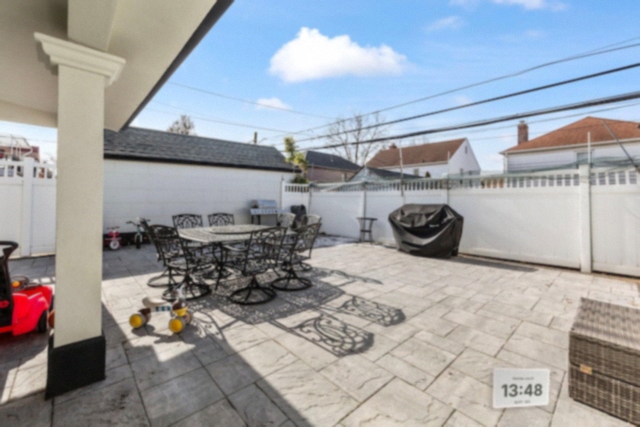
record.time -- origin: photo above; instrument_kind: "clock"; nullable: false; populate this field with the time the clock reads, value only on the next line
13:48
